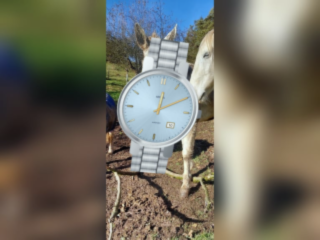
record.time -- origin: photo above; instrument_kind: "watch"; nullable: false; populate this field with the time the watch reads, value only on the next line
12:10
